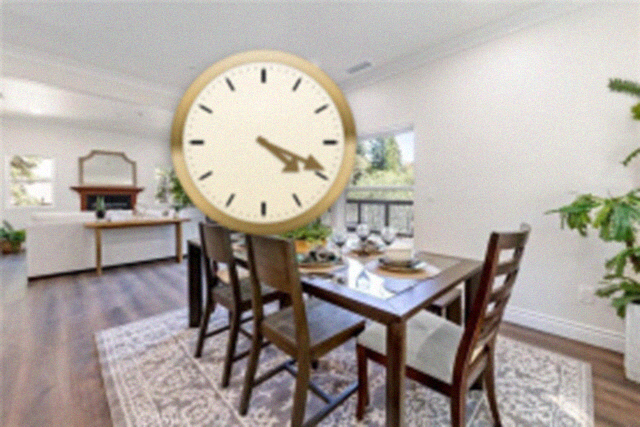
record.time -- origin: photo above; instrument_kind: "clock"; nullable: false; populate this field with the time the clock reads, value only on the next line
4:19
